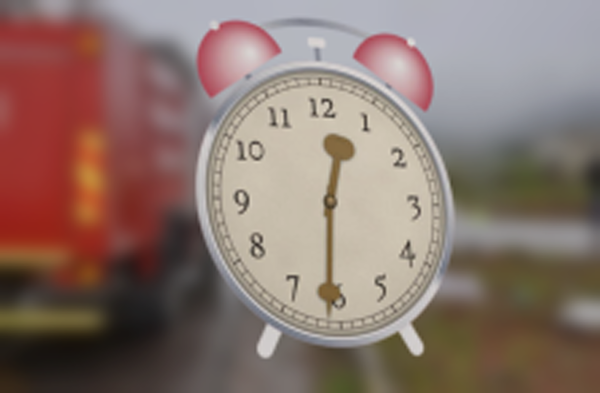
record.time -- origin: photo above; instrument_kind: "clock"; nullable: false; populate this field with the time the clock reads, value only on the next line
12:31
